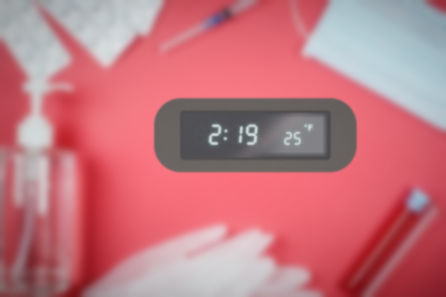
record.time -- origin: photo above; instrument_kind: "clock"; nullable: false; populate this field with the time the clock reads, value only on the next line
2:19
